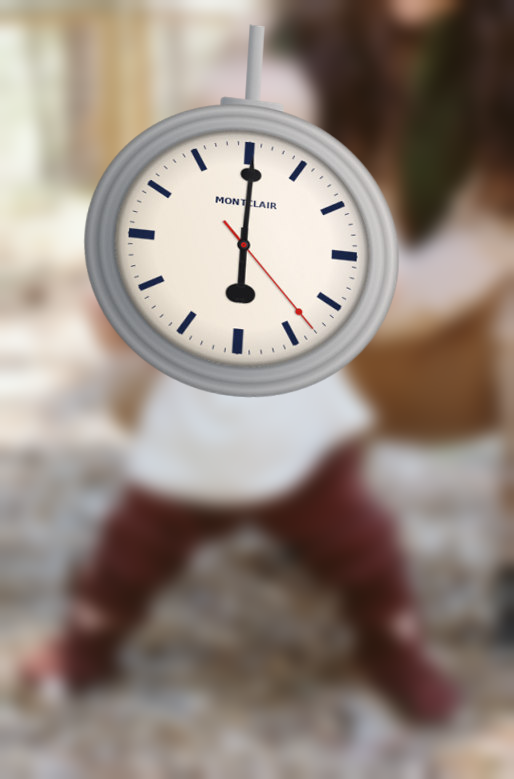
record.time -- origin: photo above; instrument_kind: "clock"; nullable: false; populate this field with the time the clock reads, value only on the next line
6:00:23
